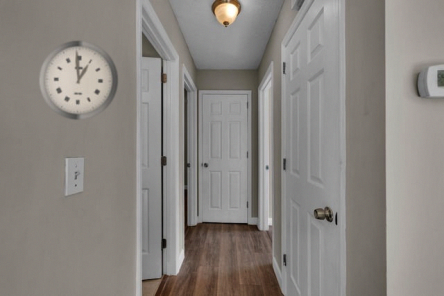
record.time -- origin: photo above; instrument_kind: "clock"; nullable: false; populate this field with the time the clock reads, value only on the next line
12:59
